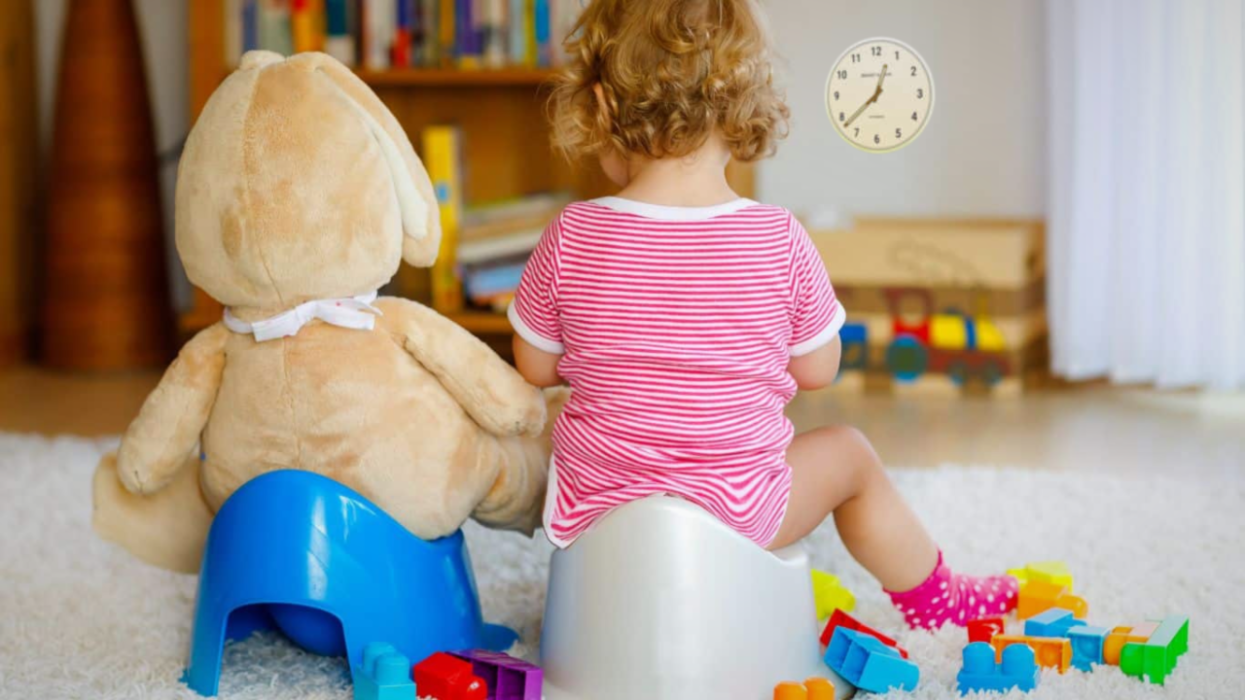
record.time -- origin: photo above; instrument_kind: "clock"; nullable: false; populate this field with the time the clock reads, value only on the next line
12:38
